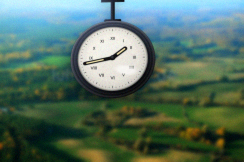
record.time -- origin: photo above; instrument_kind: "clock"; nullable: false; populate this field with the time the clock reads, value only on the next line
1:43
